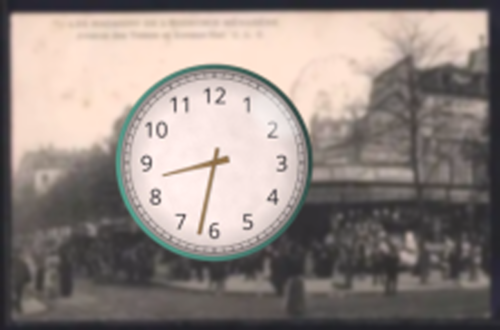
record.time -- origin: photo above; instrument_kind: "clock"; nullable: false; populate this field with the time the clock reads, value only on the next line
8:32
